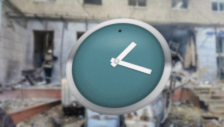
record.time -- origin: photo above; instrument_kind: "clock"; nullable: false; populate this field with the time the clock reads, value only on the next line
1:18
